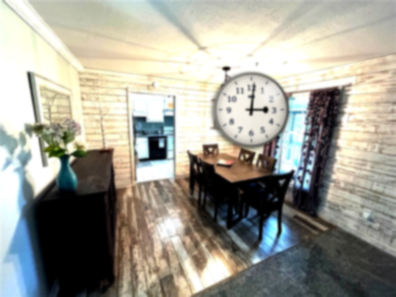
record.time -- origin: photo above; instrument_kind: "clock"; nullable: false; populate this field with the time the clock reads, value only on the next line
3:01
